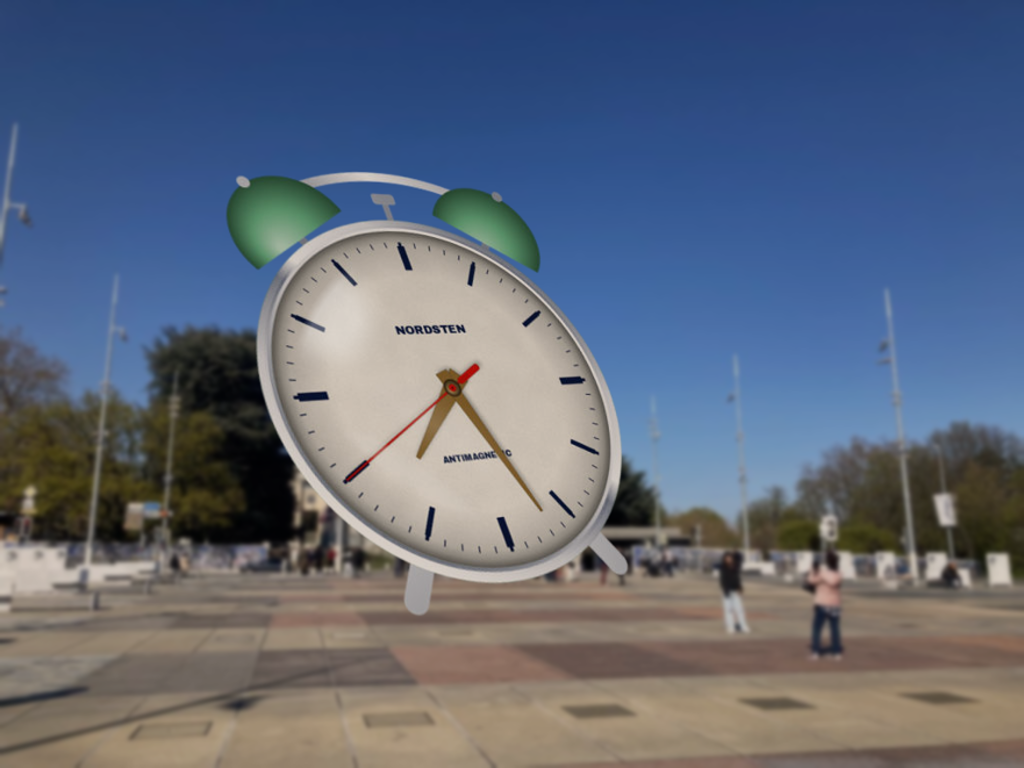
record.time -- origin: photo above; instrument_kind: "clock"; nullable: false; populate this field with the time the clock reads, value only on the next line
7:26:40
